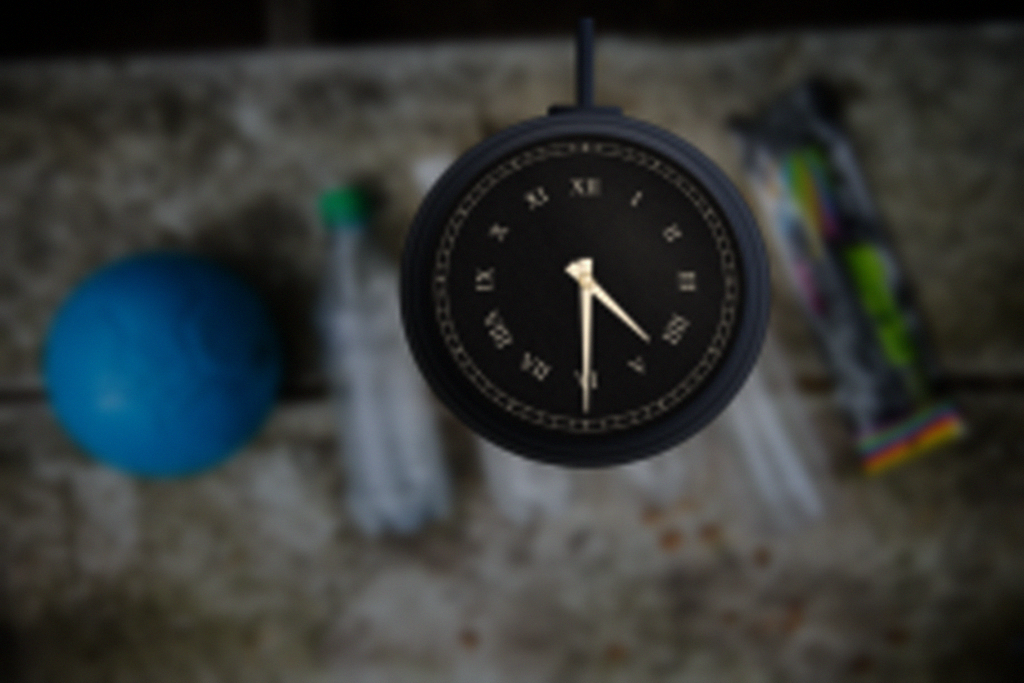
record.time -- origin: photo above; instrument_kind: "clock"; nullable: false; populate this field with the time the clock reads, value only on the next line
4:30
